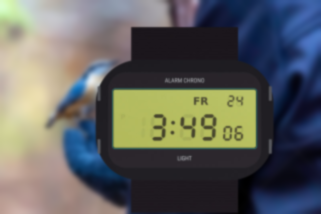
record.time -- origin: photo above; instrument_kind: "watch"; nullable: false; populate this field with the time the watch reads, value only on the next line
3:49:06
